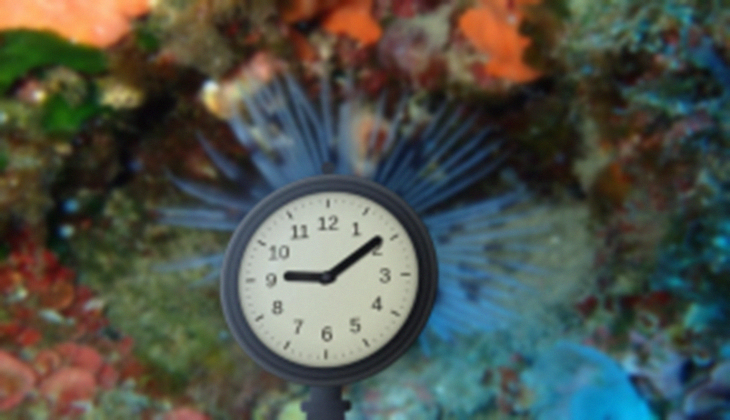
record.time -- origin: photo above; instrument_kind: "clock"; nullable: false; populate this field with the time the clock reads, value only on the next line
9:09
